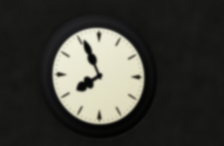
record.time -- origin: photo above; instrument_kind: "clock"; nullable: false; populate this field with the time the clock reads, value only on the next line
7:56
